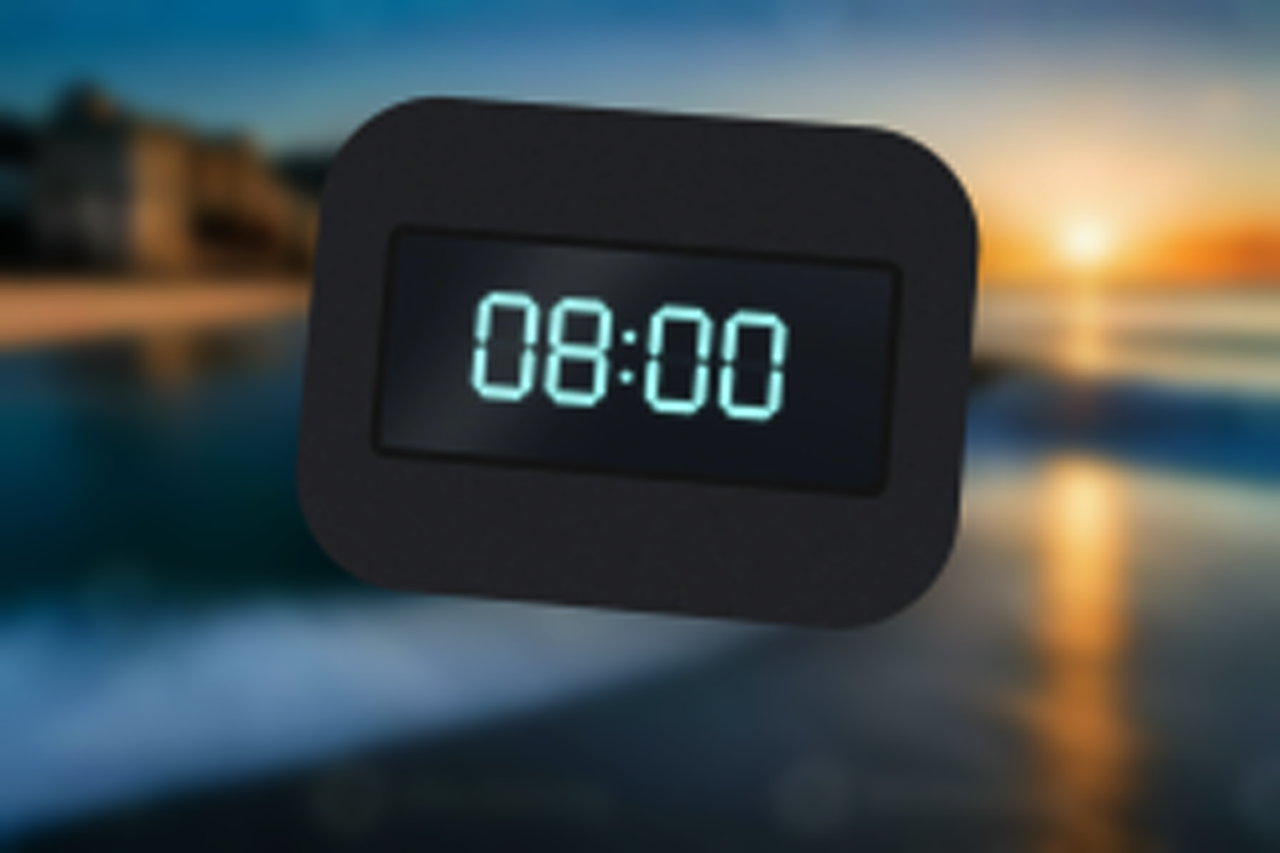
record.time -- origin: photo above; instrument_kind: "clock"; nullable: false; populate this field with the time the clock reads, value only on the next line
8:00
